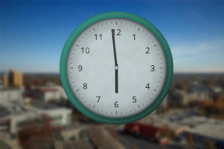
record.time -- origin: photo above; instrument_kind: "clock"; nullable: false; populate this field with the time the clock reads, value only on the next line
5:59
